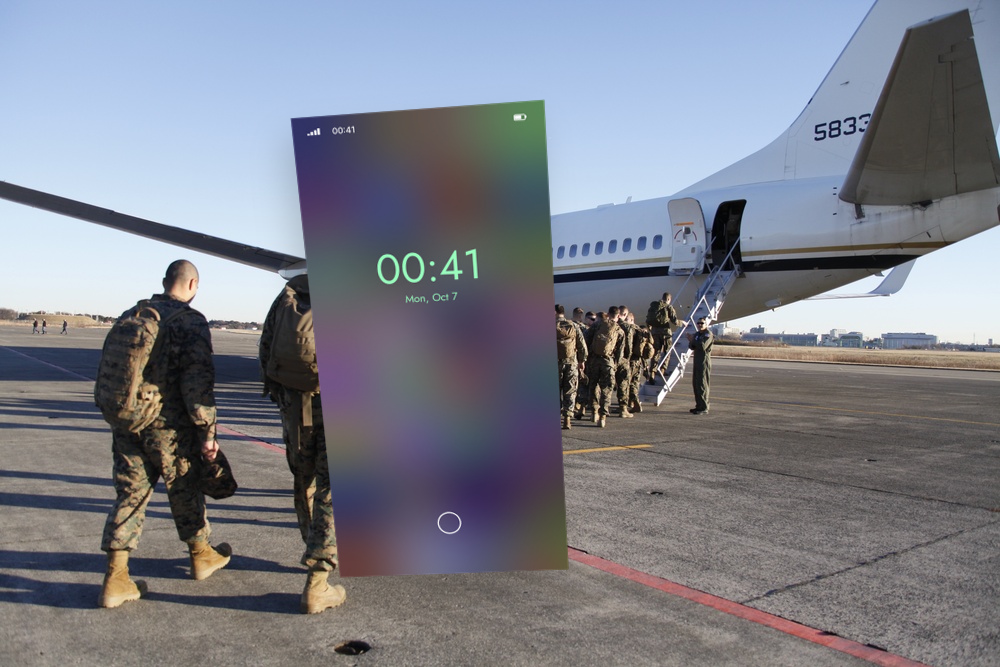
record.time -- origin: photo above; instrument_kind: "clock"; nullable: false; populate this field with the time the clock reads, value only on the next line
0:41
